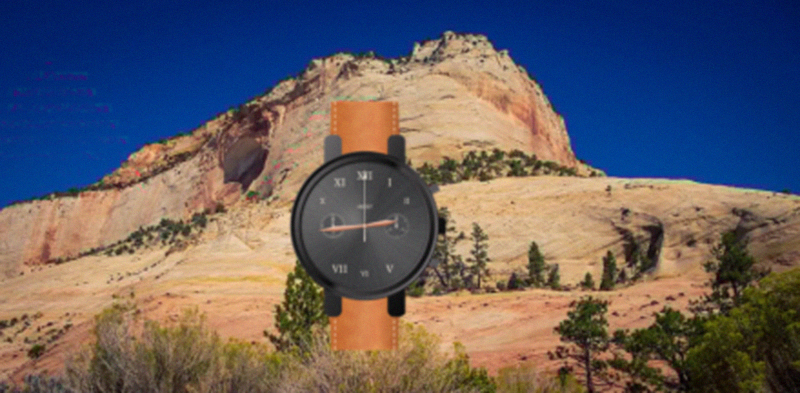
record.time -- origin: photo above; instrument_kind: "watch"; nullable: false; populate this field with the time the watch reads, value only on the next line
2:44
